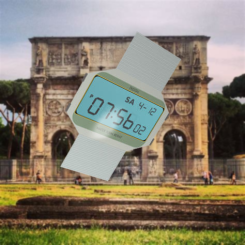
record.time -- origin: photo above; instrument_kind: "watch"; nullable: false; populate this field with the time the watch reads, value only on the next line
7:56:02
